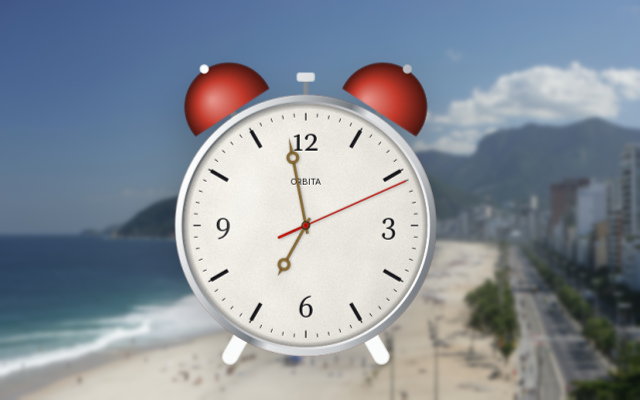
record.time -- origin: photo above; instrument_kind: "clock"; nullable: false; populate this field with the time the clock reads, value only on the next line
6:58:11
